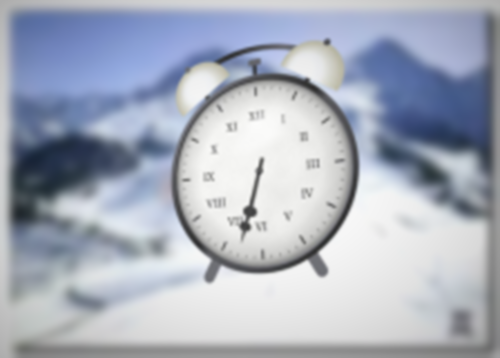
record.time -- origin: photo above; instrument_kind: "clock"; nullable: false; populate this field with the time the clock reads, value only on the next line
6:33
